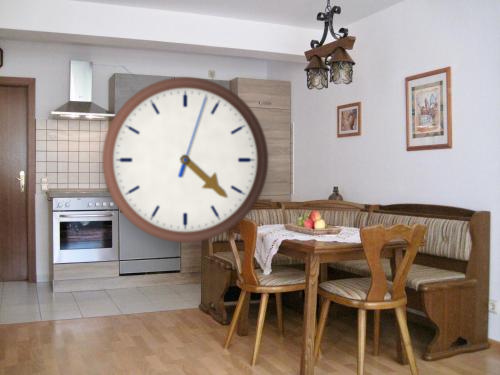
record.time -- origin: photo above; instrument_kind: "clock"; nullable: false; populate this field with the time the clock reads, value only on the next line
4:22:03
